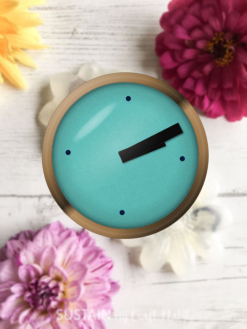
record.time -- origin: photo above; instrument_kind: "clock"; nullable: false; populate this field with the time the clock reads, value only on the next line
2:10
